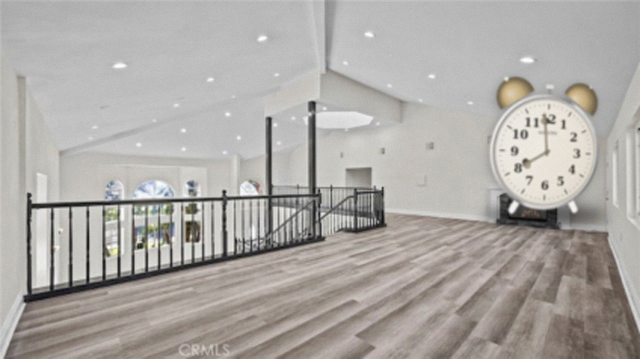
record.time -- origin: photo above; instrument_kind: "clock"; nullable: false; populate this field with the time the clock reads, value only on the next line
7:59
